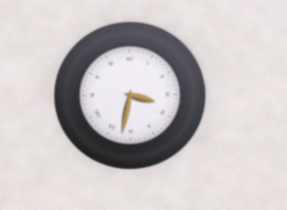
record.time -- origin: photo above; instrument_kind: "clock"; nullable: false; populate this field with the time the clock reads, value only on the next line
3:32
